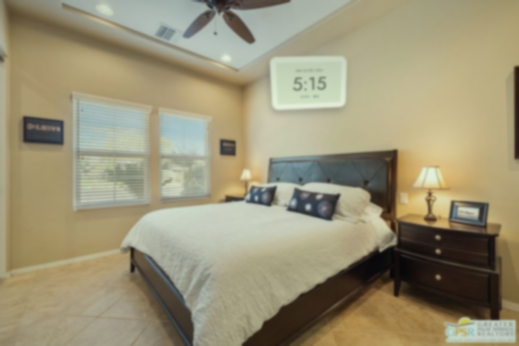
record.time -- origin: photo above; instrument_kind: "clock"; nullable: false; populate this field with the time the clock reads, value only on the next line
5:15
